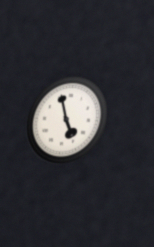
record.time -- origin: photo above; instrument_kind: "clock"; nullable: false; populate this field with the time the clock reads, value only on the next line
4:56
